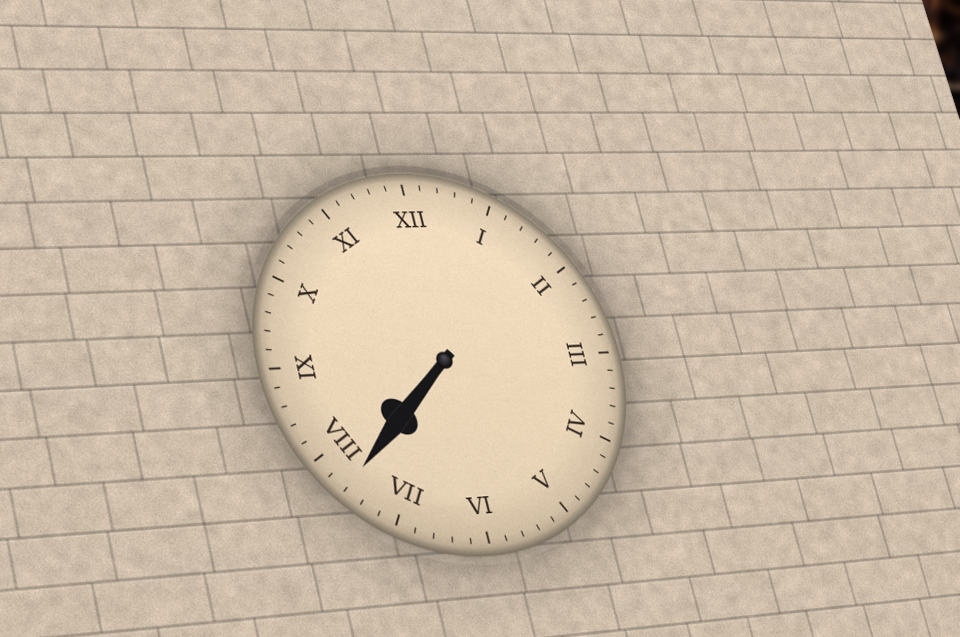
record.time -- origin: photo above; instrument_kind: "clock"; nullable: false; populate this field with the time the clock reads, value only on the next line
7:38
